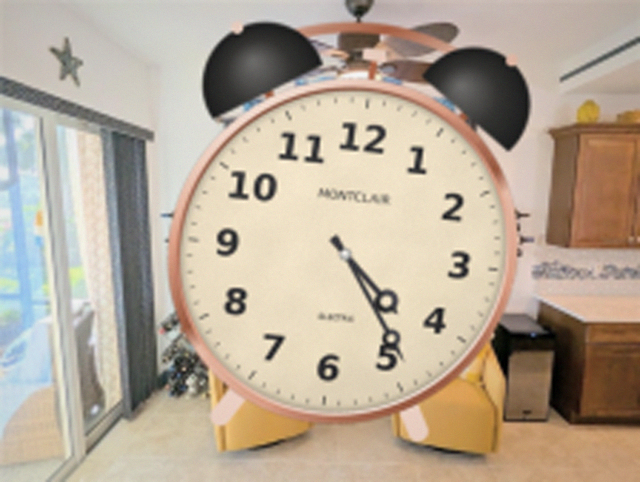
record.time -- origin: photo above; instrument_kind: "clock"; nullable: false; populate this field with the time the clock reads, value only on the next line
4:24
